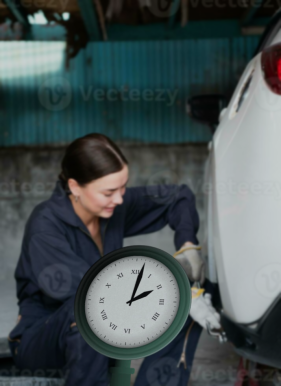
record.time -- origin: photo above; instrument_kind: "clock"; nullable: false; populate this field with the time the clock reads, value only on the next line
2:02
